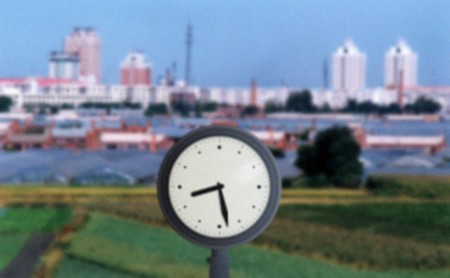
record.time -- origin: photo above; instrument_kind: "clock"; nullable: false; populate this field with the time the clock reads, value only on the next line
8:28
